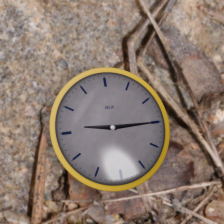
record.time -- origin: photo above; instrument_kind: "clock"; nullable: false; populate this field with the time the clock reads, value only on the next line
9:15
